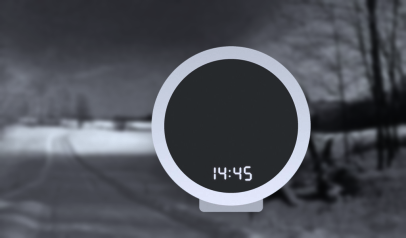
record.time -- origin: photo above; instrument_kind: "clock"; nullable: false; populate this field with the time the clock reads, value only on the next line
14:45
